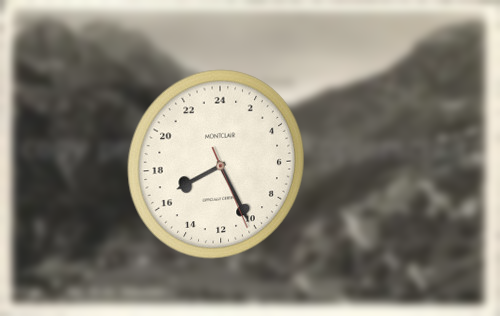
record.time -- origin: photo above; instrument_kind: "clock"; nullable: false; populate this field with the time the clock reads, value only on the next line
16:25:26
